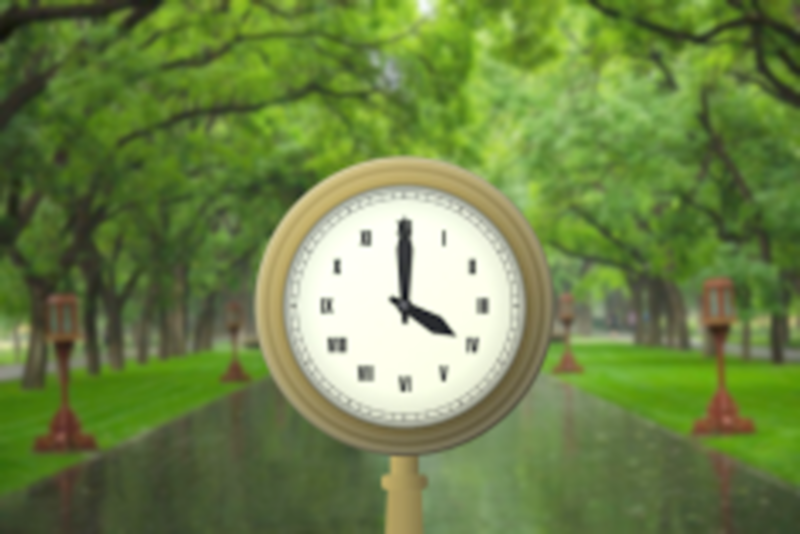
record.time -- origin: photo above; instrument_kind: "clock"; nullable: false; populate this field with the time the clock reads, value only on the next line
4:00
